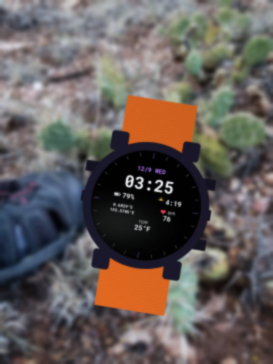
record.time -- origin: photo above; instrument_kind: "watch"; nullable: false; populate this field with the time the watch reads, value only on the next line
3:25
